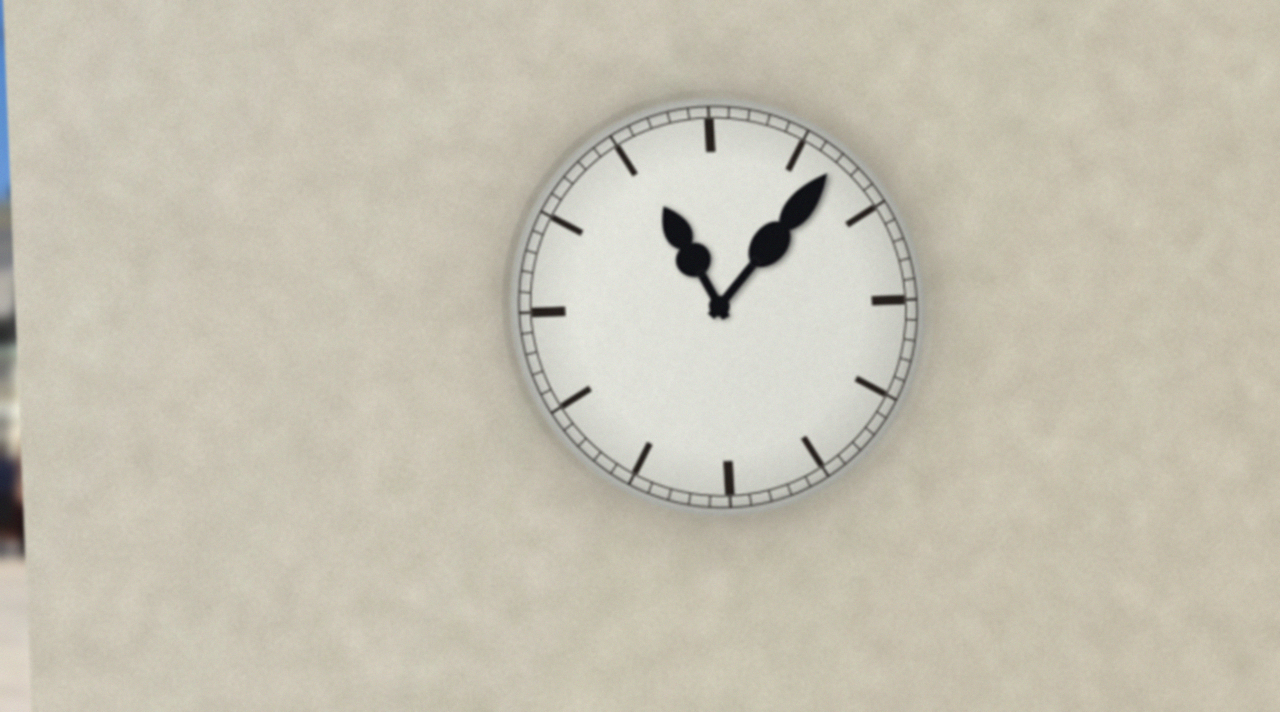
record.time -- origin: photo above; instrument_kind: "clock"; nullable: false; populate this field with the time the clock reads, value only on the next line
11:07
